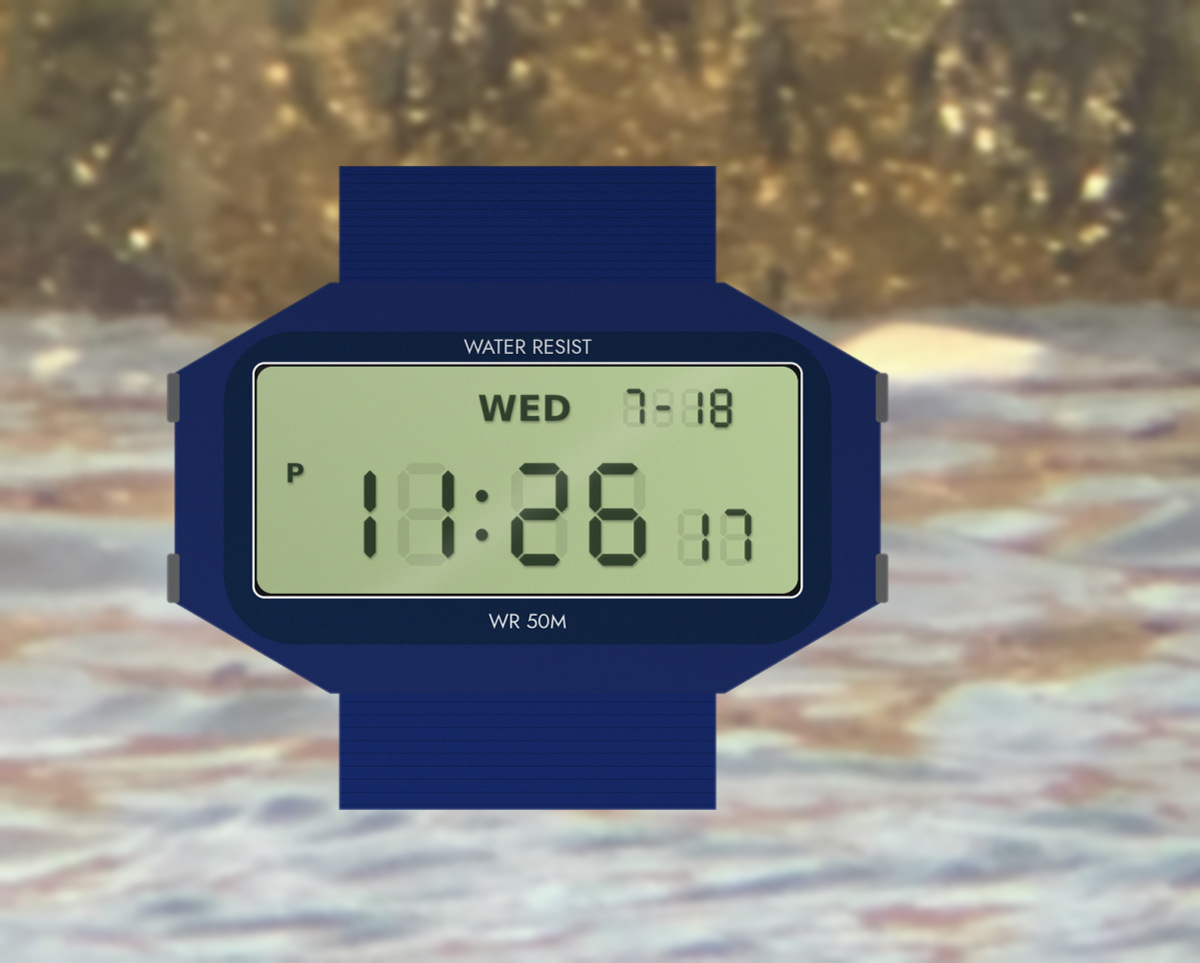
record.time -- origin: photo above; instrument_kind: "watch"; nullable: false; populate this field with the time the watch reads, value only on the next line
11:26:17
